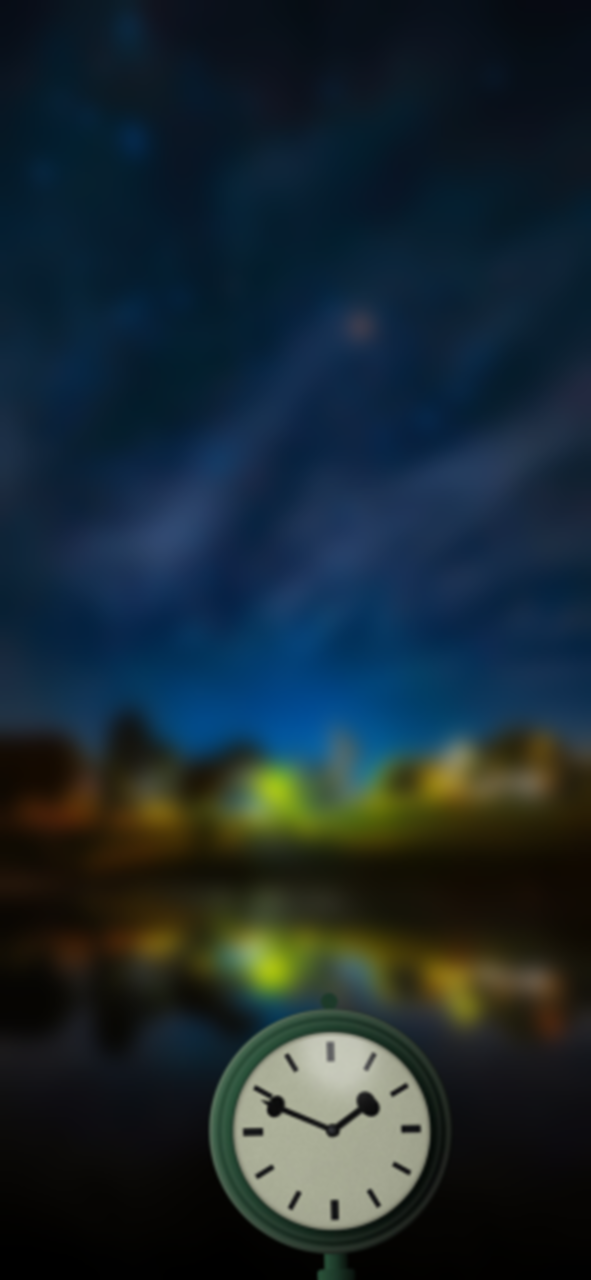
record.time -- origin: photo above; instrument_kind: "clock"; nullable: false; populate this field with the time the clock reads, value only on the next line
1:49
